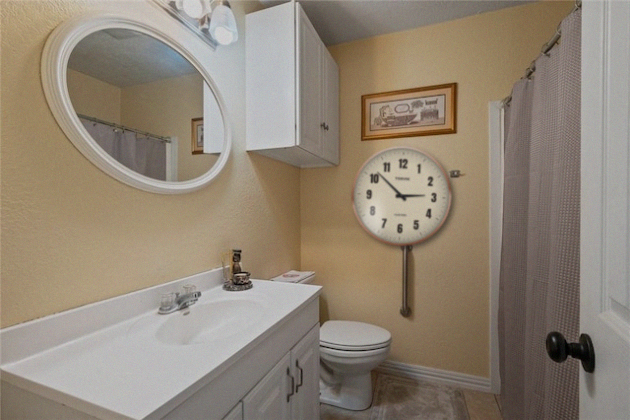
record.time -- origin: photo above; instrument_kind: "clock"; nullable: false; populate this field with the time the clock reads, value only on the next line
2:52
